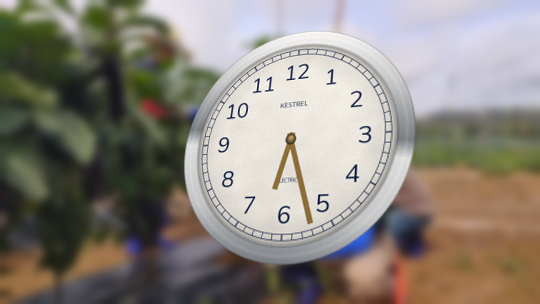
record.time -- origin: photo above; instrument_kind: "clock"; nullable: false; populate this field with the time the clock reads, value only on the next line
6:27
